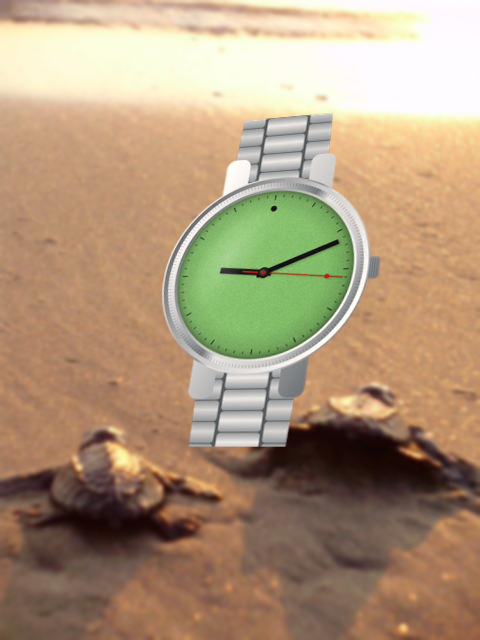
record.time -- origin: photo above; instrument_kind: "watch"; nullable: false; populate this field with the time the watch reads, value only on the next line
9:11:16
